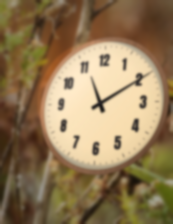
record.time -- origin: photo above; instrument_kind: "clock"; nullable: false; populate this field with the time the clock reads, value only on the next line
11:10
